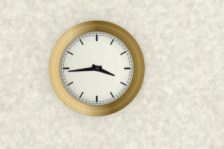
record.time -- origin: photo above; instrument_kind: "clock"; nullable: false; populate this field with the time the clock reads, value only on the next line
3:44
